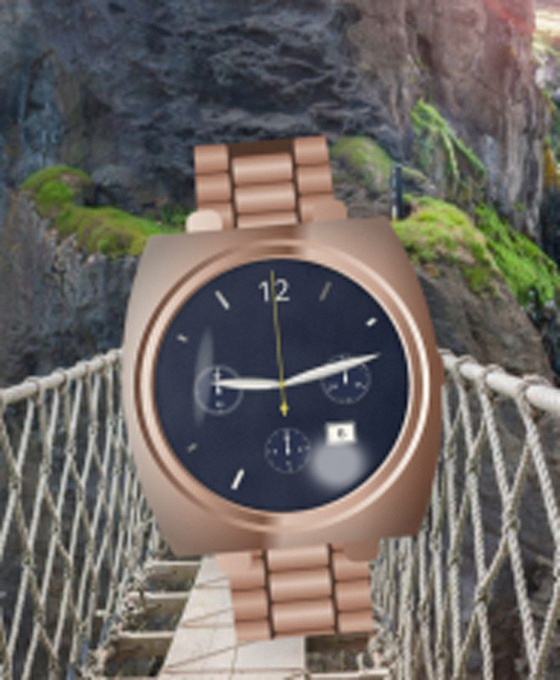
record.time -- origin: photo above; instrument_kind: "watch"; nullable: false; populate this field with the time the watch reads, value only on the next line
9:13
